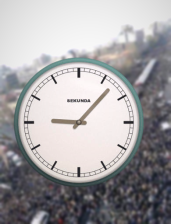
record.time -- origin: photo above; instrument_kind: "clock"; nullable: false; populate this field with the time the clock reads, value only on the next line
9:07
